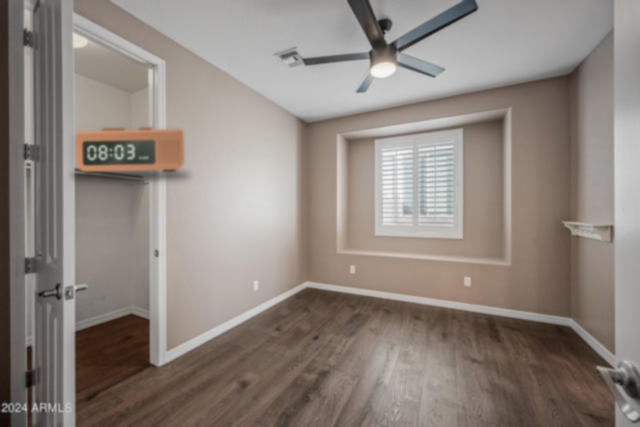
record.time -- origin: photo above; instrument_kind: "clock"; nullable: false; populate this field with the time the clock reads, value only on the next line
8:03
